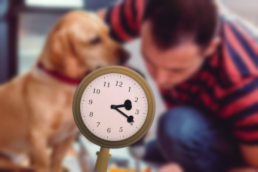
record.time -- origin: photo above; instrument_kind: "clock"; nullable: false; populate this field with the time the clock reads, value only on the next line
2:19
